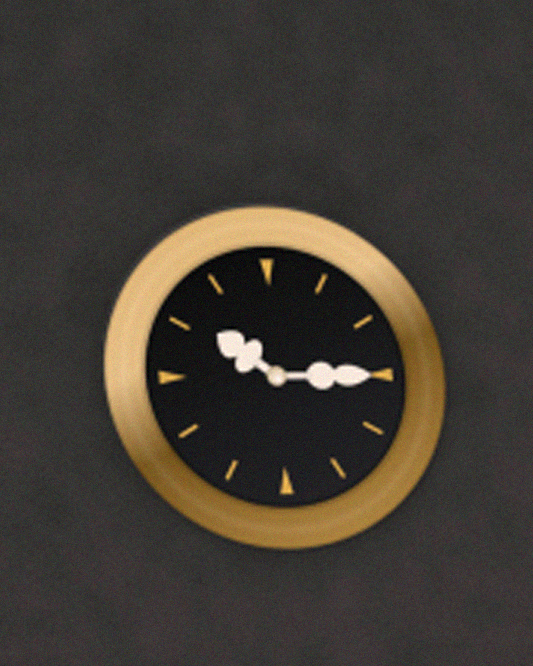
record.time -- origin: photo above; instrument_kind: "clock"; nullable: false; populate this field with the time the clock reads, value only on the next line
10:15
